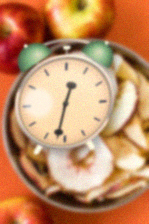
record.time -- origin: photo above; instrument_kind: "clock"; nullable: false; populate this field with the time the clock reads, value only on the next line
12:32
